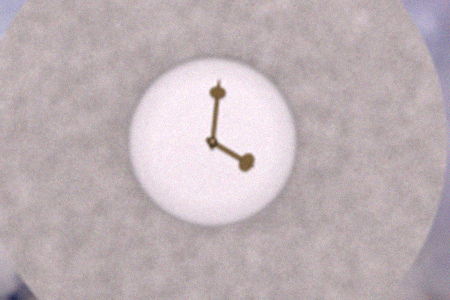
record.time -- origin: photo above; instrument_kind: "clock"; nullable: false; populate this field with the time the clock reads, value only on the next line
4:01
